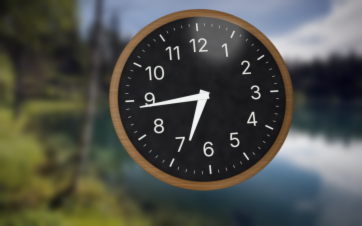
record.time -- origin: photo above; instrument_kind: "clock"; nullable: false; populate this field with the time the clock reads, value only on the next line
6:44
